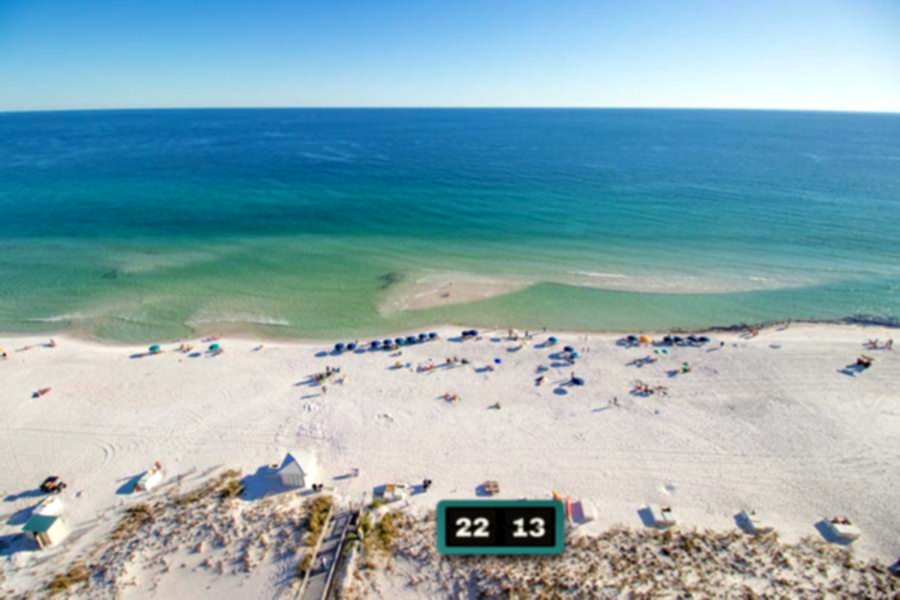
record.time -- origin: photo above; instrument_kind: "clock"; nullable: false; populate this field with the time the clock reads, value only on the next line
22:13
